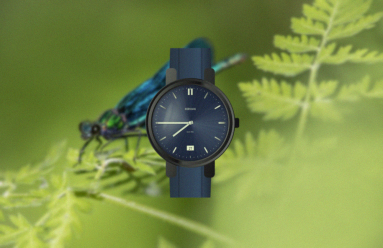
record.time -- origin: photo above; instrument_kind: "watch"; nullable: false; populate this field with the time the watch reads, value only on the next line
7:45
